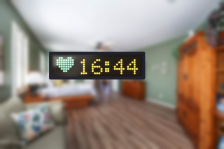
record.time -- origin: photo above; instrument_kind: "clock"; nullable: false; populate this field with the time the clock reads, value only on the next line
16:44
